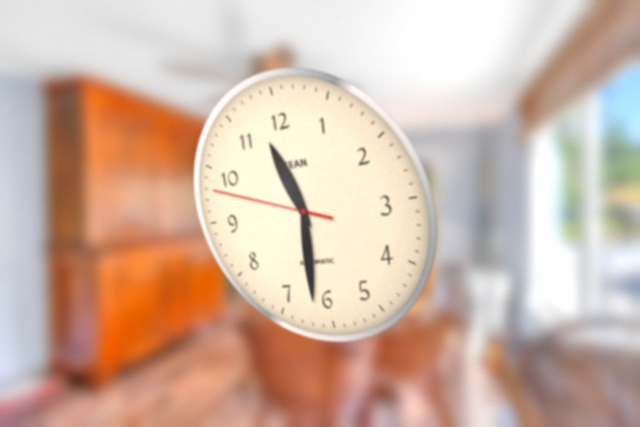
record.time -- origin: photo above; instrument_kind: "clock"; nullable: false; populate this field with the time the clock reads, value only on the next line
11:31:48
